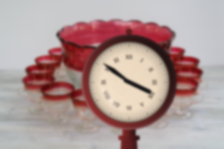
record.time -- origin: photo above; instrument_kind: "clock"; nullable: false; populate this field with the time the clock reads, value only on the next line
3:51
